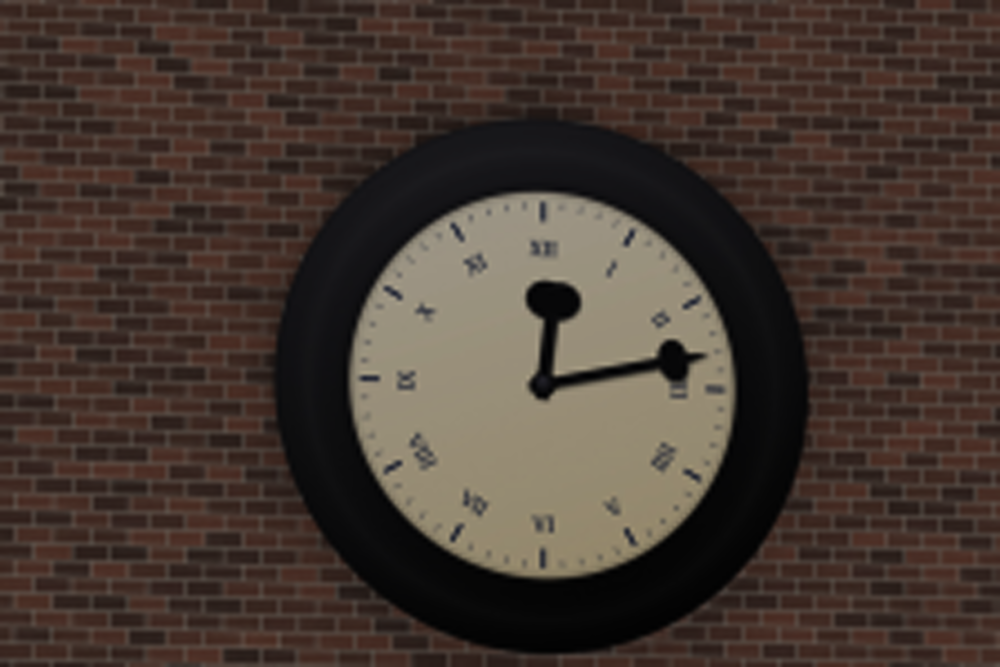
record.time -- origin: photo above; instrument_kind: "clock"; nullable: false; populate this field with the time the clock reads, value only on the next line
12:13
